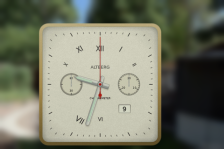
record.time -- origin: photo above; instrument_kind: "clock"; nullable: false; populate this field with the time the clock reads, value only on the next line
9:33
